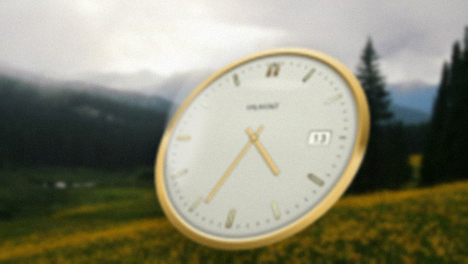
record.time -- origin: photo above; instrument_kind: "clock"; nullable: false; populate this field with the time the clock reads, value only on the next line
4:34
